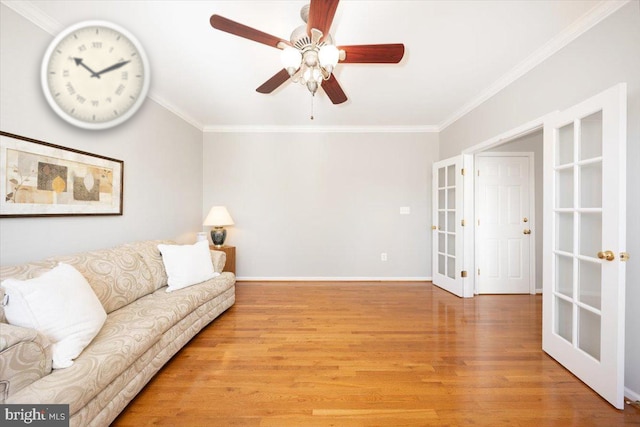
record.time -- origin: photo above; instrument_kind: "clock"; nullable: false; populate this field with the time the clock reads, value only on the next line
10:11
